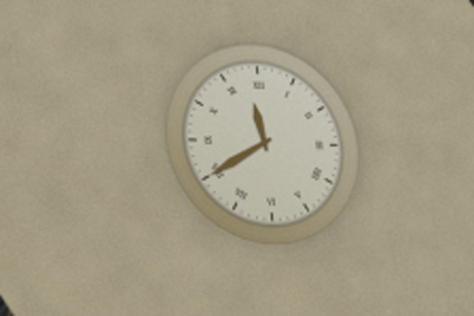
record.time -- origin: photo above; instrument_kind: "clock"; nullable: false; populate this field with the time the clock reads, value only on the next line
11:40
